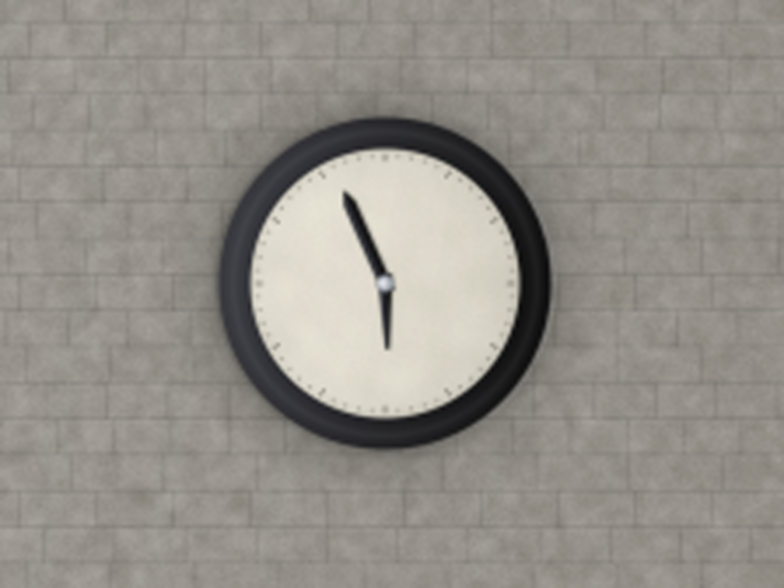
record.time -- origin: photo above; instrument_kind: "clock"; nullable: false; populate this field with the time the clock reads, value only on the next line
5:56
